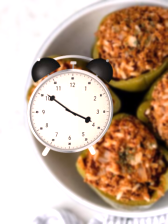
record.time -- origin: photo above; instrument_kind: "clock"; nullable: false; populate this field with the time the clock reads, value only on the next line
3:51
